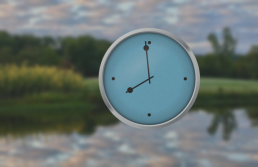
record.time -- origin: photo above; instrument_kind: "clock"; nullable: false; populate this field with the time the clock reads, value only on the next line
7:59
